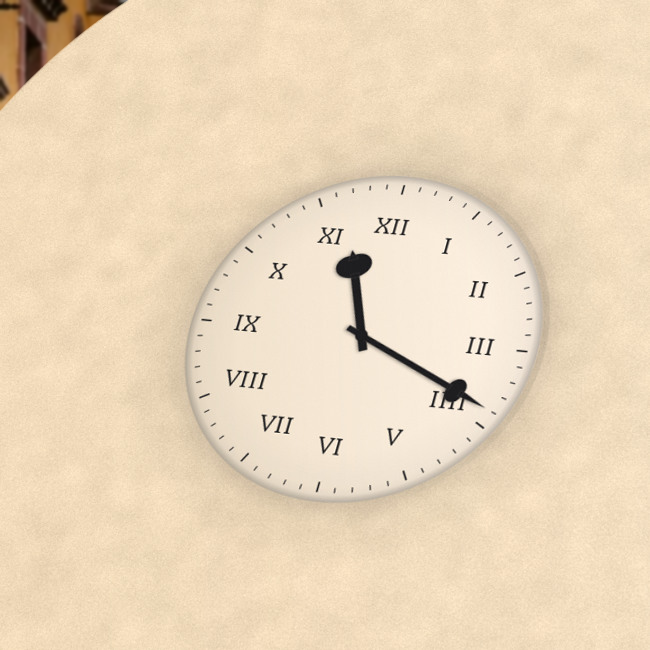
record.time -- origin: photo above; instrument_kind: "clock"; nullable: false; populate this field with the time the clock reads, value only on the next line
11:19
